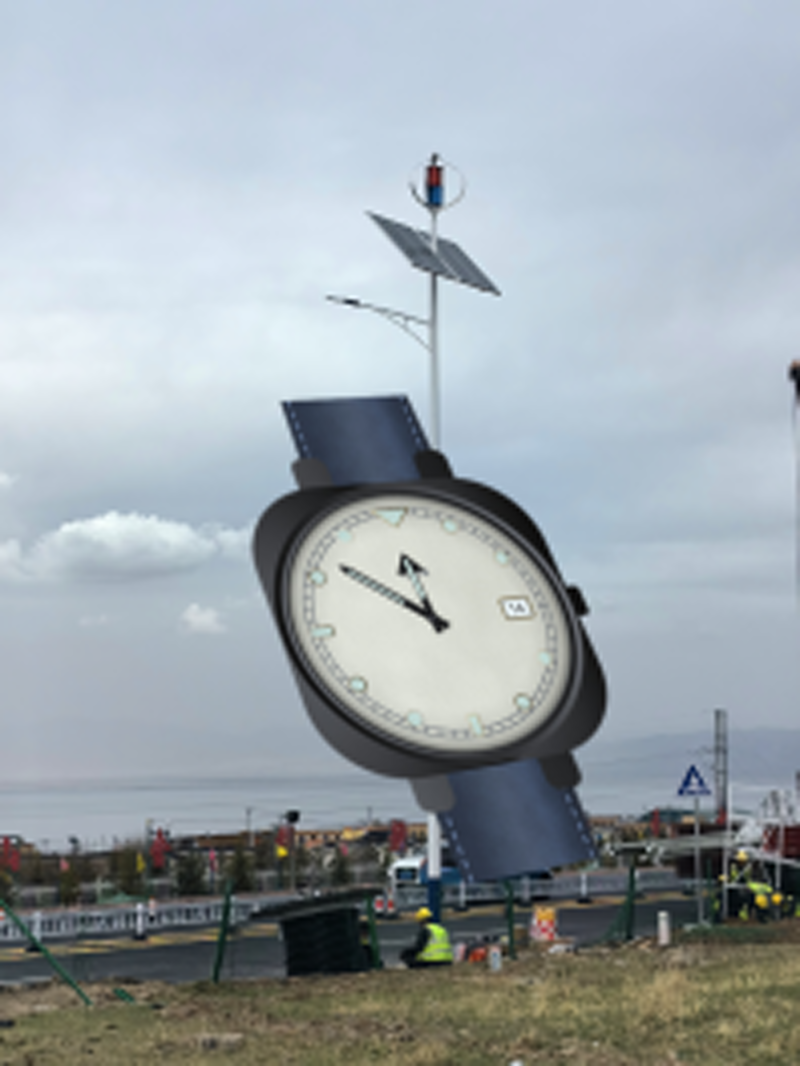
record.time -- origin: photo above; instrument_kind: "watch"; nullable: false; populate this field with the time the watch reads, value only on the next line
11:52
